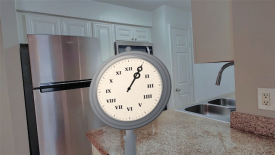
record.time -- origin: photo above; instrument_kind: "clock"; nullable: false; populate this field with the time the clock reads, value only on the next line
1:05
